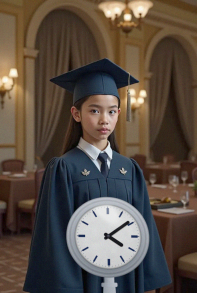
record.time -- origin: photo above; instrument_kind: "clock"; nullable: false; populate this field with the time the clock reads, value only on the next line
4:09
